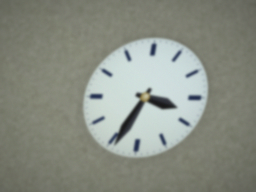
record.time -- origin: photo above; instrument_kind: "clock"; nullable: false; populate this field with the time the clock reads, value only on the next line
3:34
